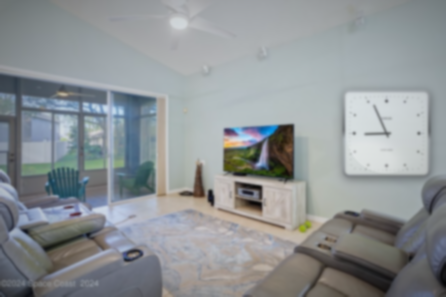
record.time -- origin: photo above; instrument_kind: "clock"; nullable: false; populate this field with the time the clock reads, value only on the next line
8:56
